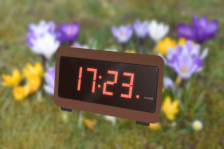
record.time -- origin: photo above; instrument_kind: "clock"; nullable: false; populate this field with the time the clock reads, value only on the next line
17:23
